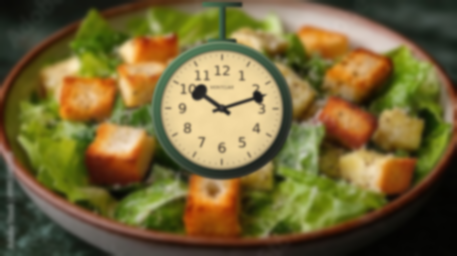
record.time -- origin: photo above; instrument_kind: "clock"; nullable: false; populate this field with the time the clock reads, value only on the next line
10:12
